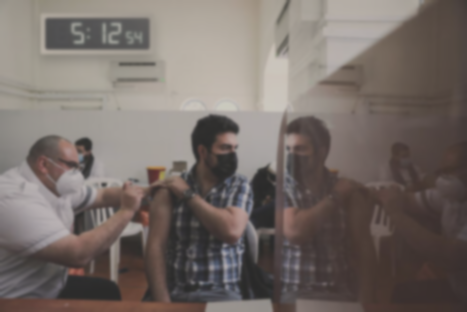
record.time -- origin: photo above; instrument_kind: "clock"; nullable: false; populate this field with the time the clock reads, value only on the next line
5:12
